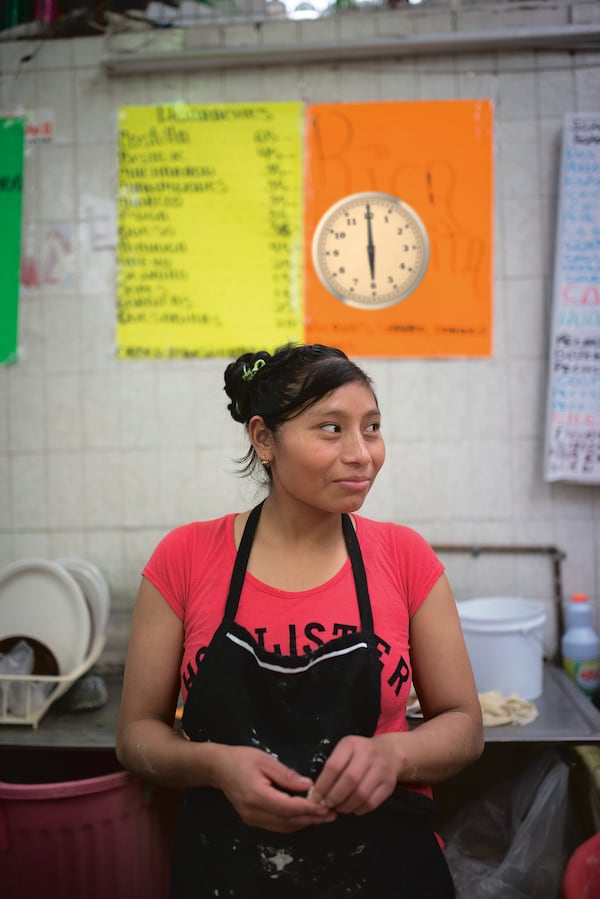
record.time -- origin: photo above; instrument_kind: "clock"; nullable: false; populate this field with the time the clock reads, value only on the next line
6:00
